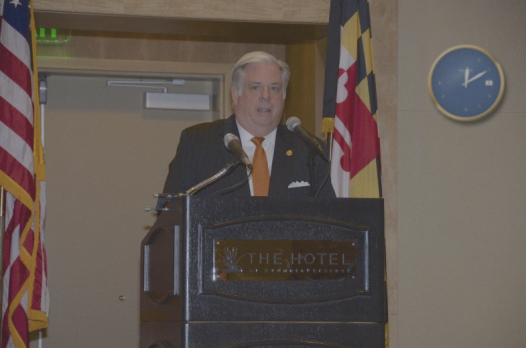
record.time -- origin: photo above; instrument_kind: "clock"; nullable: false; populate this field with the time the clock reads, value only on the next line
12:10
